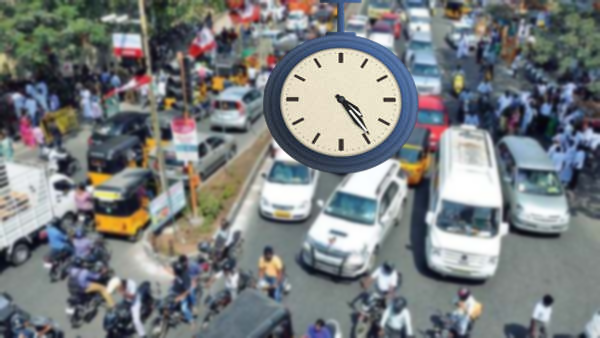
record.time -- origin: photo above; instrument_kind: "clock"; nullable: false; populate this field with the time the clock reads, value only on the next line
4:24
